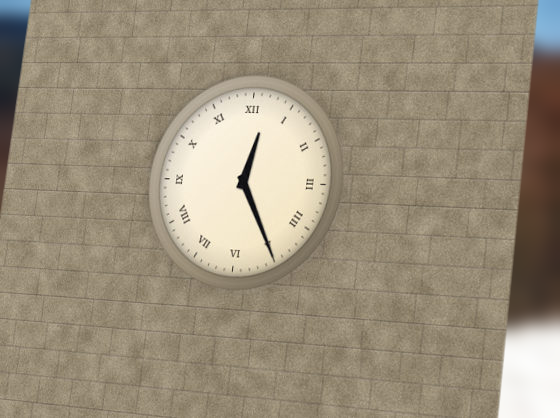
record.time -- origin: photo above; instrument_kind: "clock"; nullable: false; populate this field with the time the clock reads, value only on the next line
12:25
